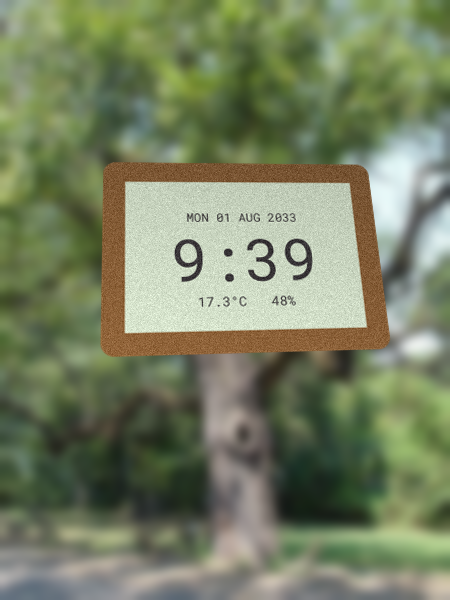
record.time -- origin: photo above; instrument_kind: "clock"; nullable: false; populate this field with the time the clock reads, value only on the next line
9:39
